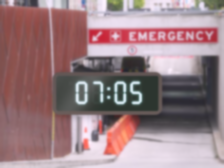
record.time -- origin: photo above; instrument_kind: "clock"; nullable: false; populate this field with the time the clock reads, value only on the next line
7:05
